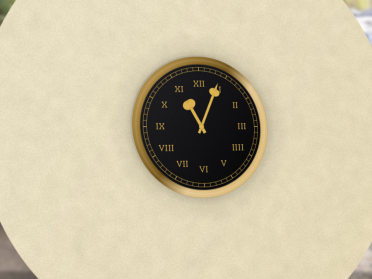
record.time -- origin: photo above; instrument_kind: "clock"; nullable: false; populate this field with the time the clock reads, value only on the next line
11:04
